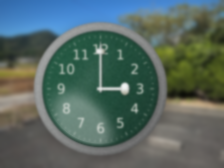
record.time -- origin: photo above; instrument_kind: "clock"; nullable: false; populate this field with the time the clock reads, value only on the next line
3:00
